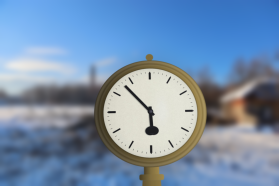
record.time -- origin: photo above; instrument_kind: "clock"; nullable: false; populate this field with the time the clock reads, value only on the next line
5:53
